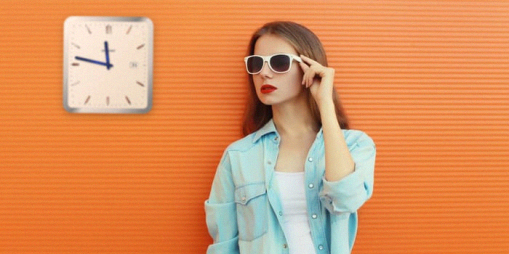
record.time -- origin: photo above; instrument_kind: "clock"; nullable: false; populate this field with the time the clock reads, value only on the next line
11:47
